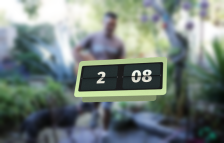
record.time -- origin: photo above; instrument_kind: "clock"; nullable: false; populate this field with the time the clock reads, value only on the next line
2:08
